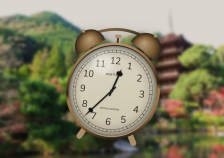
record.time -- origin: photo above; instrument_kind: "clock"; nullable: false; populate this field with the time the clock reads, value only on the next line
12:37
